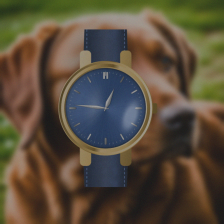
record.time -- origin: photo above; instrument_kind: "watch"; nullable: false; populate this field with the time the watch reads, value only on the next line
12:46
